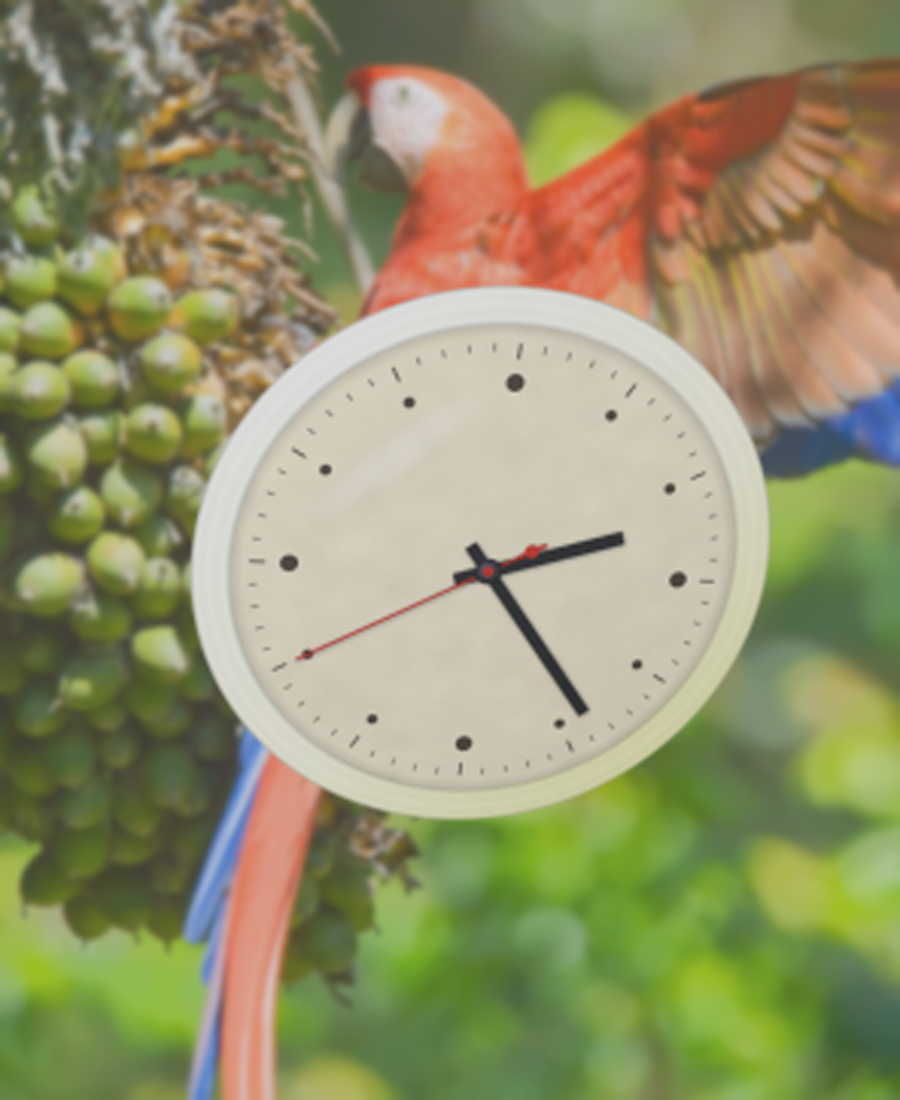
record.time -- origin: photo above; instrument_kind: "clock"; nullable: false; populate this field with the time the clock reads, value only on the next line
2:23:40
